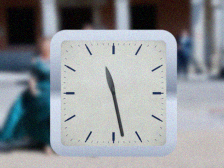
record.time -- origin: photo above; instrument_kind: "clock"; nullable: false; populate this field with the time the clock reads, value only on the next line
11:28
